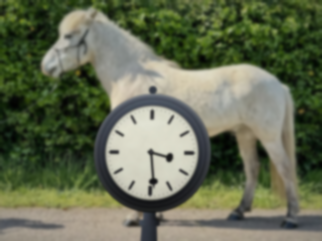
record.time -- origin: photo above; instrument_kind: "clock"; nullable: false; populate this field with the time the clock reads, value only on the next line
3:29
